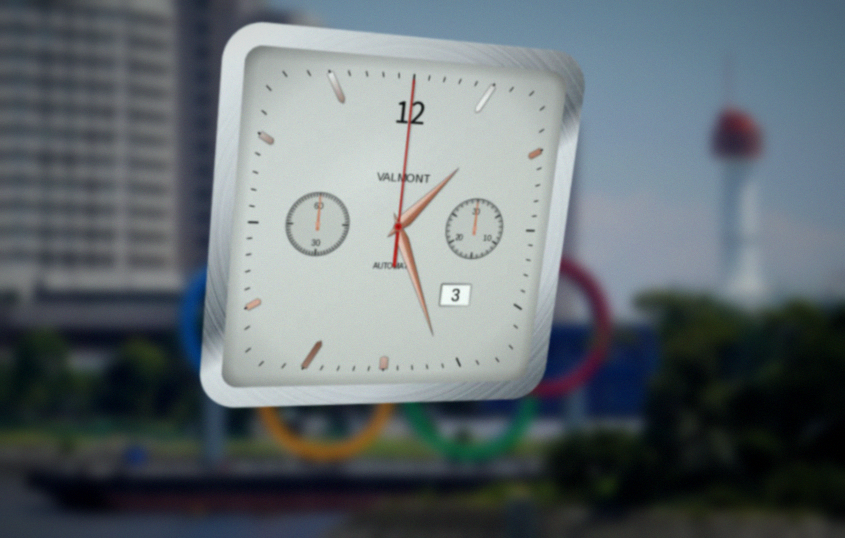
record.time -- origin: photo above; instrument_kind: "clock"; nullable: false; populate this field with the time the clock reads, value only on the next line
1:26
